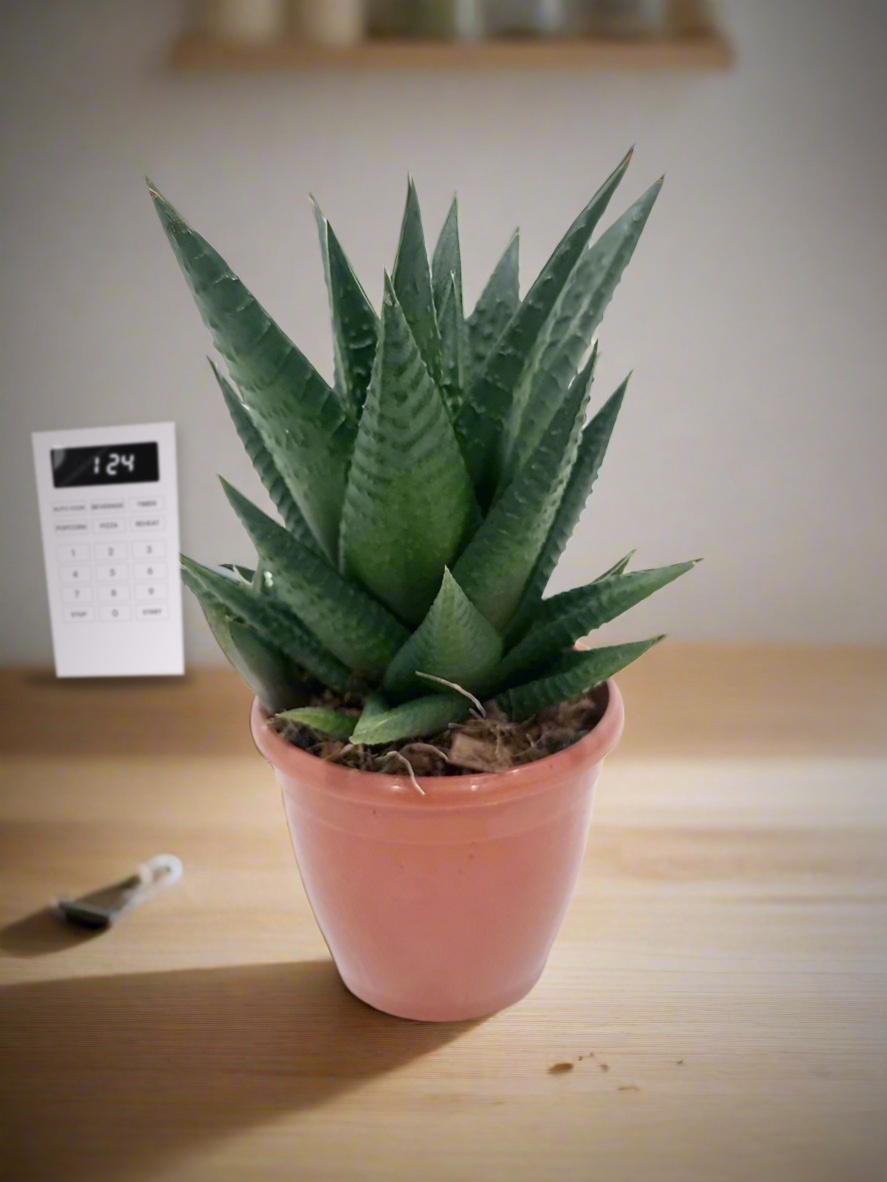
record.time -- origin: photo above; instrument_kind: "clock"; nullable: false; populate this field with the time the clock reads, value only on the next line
1:24
